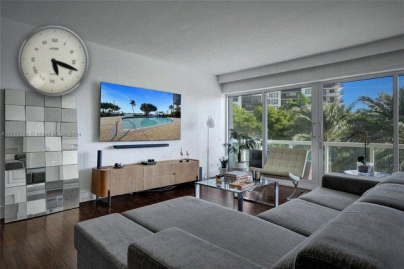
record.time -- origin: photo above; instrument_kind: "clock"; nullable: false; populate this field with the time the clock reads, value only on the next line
5:18
